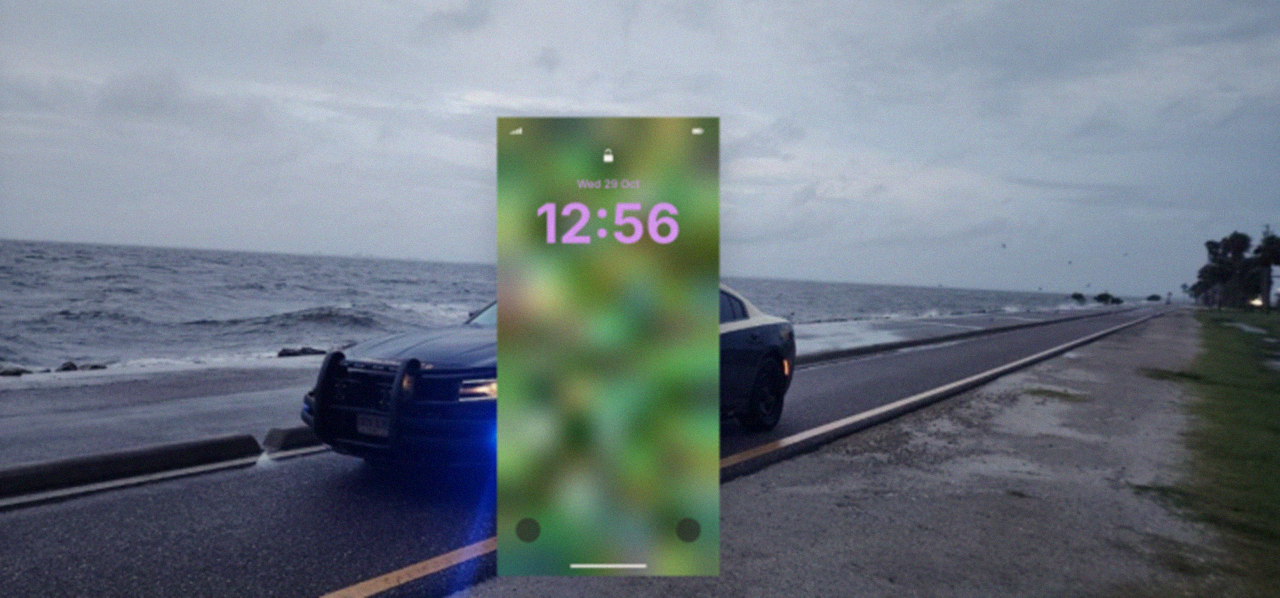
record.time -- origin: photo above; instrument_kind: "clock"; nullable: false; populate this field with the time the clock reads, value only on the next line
12:56
